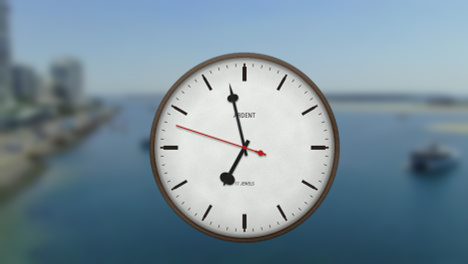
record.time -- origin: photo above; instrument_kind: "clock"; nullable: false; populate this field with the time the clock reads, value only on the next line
6:57:48
